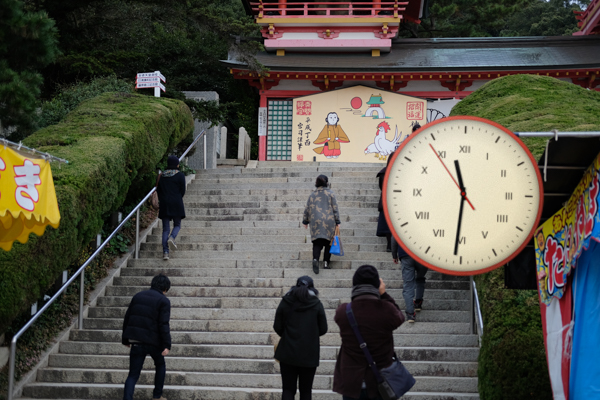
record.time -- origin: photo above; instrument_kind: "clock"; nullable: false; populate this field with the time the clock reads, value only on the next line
11:30:54
